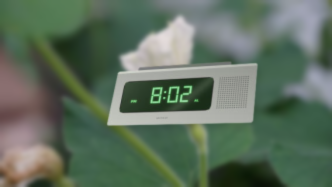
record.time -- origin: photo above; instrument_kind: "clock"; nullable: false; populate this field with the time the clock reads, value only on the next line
8:02
